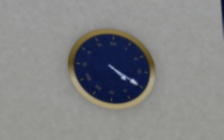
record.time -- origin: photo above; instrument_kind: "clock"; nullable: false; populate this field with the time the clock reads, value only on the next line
4:20
